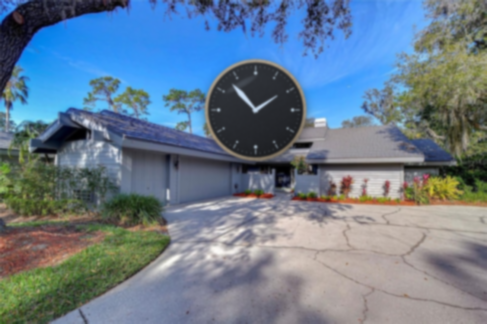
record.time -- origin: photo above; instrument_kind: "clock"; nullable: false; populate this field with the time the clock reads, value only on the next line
1:53
